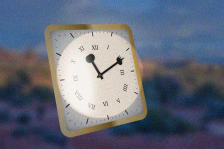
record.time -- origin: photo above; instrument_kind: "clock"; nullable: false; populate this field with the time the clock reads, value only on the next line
11:11
